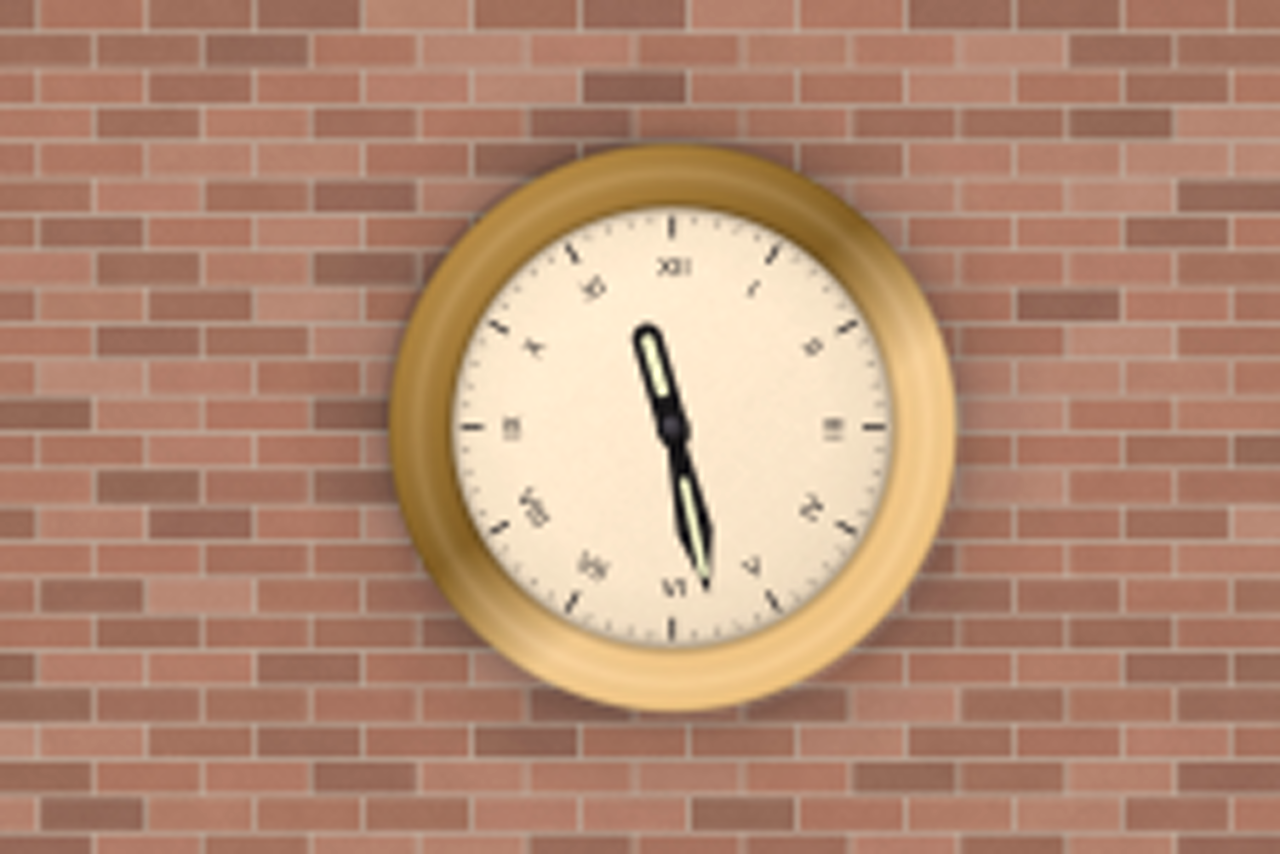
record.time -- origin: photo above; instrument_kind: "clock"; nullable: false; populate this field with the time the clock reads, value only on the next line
11:28
